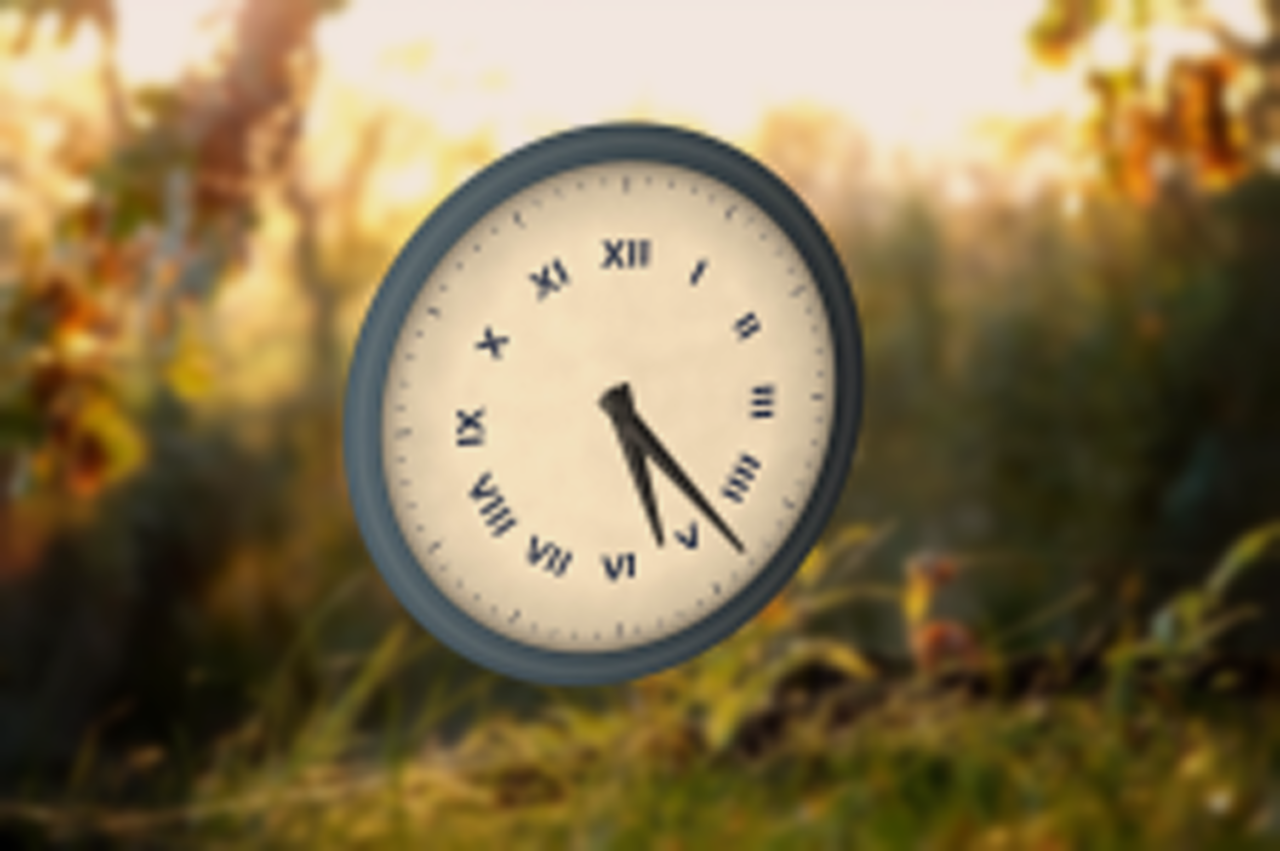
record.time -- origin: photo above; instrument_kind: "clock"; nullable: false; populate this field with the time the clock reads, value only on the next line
5:23
